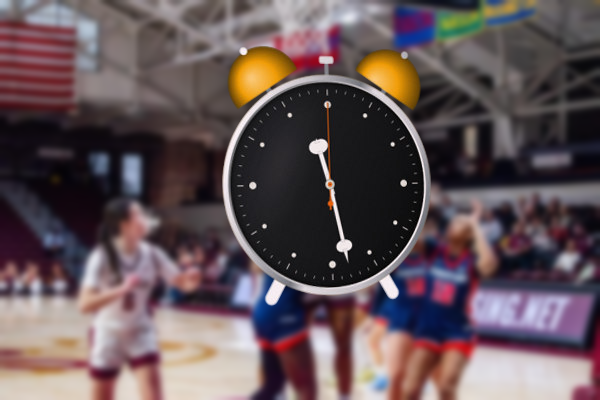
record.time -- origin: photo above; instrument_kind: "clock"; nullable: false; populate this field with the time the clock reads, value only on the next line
11:28:00
